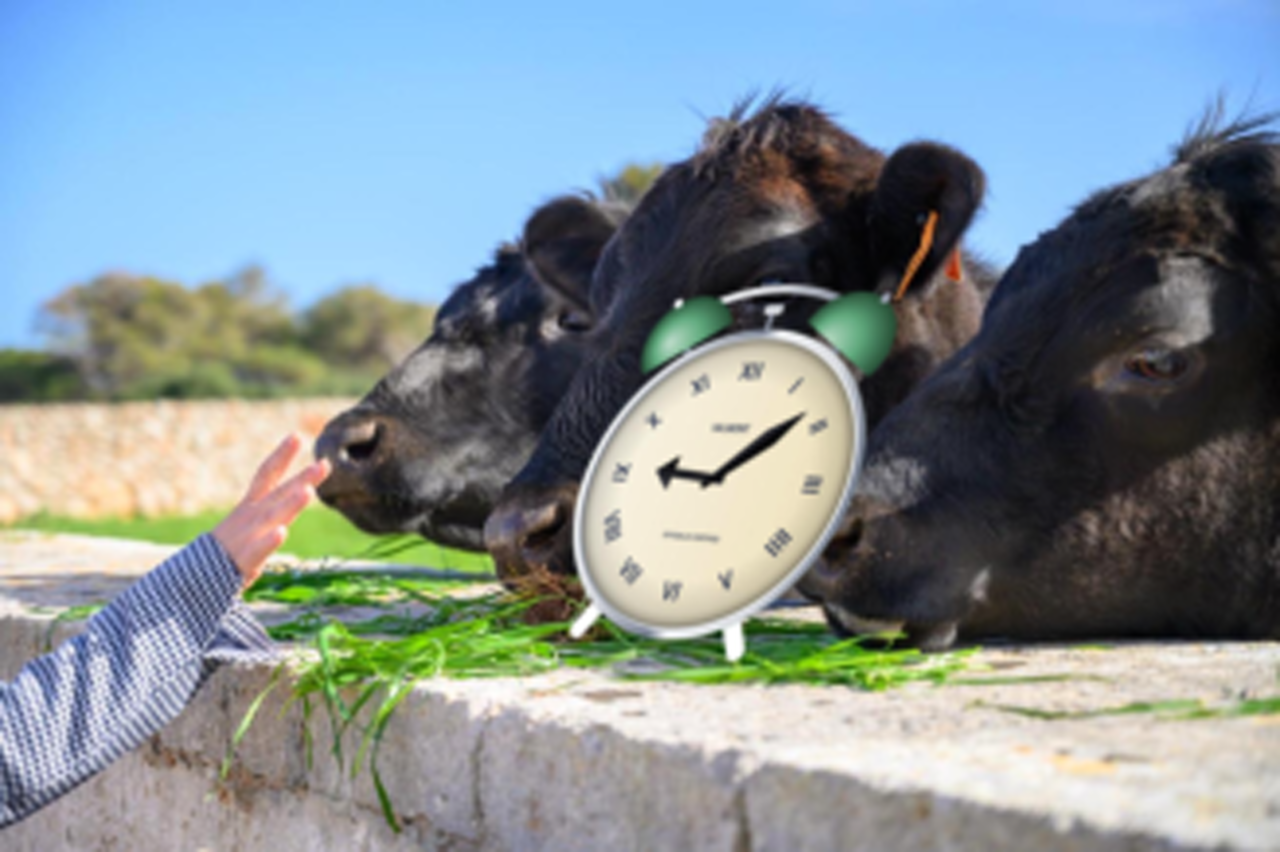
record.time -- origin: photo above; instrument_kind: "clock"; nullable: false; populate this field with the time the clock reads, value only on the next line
9:08
